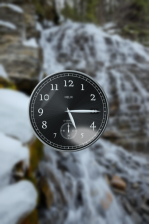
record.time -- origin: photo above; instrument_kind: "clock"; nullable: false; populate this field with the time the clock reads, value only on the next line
5:15
